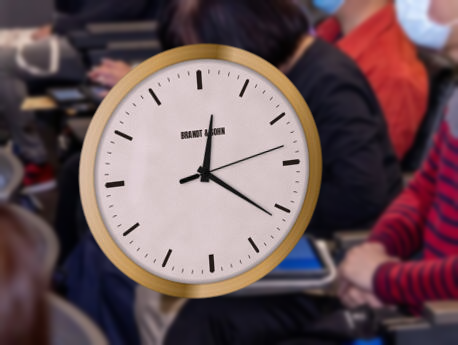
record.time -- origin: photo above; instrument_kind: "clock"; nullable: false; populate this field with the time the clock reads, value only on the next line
12:21:13
